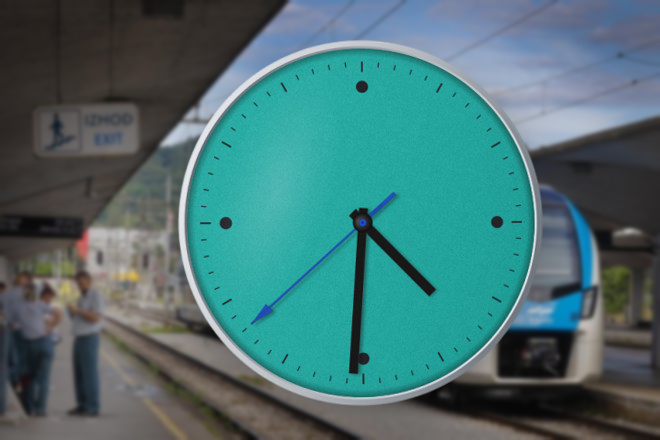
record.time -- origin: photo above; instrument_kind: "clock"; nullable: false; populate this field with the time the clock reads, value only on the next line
4:30:38
